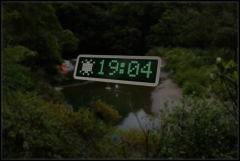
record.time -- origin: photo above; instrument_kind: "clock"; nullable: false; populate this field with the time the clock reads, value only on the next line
19:04
